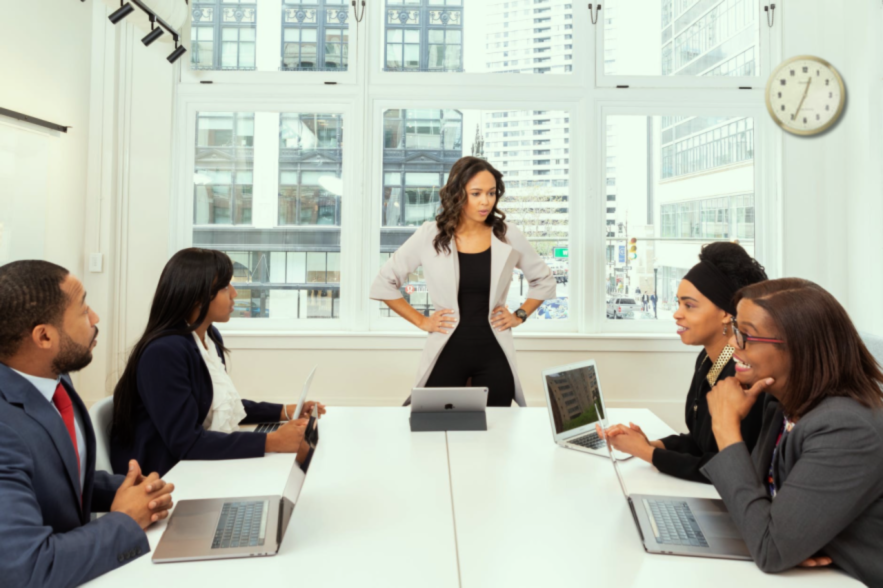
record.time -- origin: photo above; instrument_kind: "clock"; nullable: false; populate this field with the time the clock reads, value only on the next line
12:34
